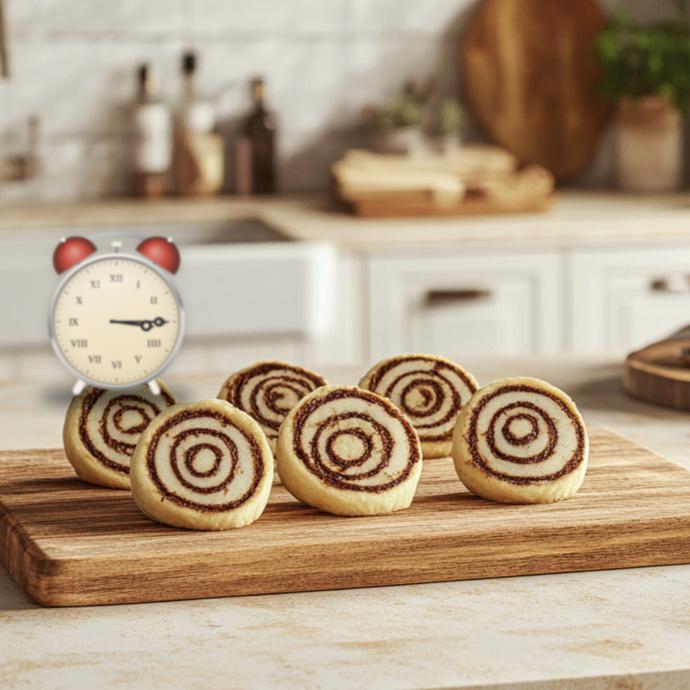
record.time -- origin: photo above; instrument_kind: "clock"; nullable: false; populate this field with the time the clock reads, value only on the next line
3:15
